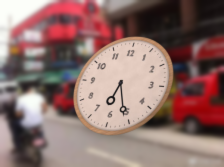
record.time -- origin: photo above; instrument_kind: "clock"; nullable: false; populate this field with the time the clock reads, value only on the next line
6:26
